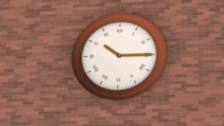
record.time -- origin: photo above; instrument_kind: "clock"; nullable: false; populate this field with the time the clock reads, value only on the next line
10:15
